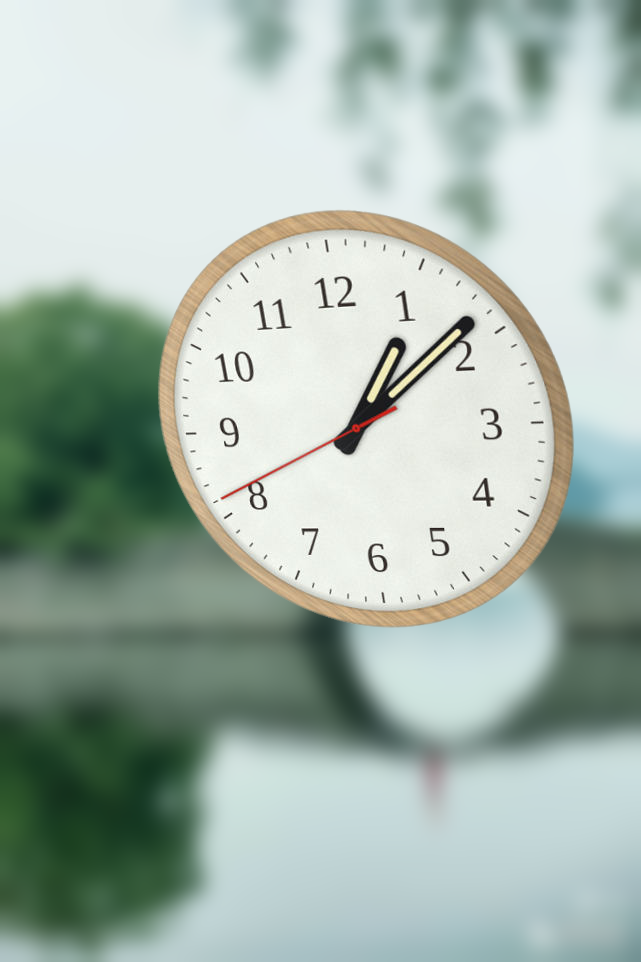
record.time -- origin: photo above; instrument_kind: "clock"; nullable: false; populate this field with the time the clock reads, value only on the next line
1:08:41
